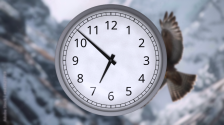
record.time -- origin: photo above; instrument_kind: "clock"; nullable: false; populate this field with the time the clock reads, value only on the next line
6:52
